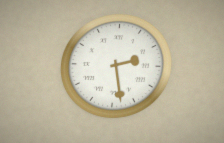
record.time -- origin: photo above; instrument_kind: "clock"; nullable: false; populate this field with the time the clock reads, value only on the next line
2:28
